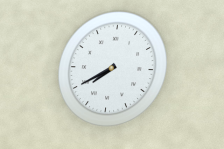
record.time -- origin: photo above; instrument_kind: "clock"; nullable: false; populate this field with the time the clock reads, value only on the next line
7:40
